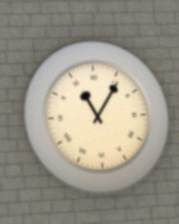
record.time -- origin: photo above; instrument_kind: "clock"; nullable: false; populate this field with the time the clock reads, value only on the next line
11:06
